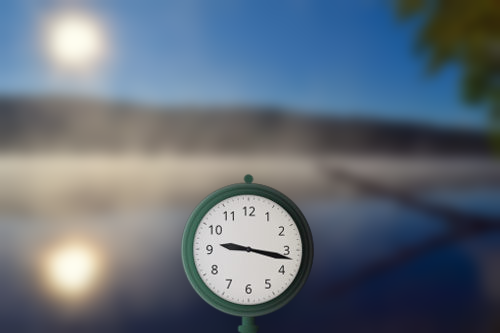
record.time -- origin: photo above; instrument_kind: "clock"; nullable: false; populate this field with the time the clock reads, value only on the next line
9:17
